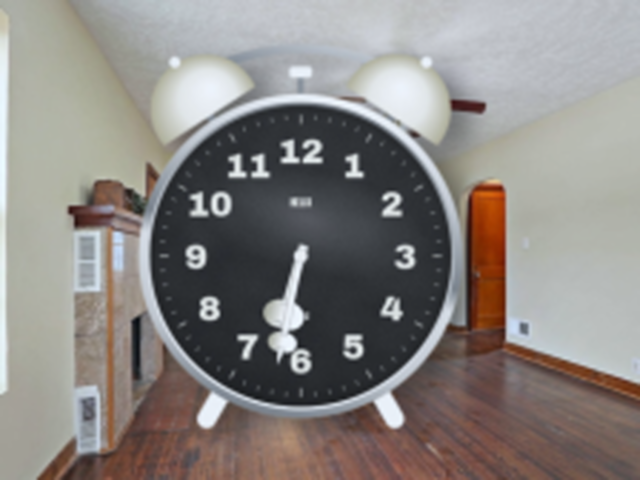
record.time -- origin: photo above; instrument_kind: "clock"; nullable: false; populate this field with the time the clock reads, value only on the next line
6:32
